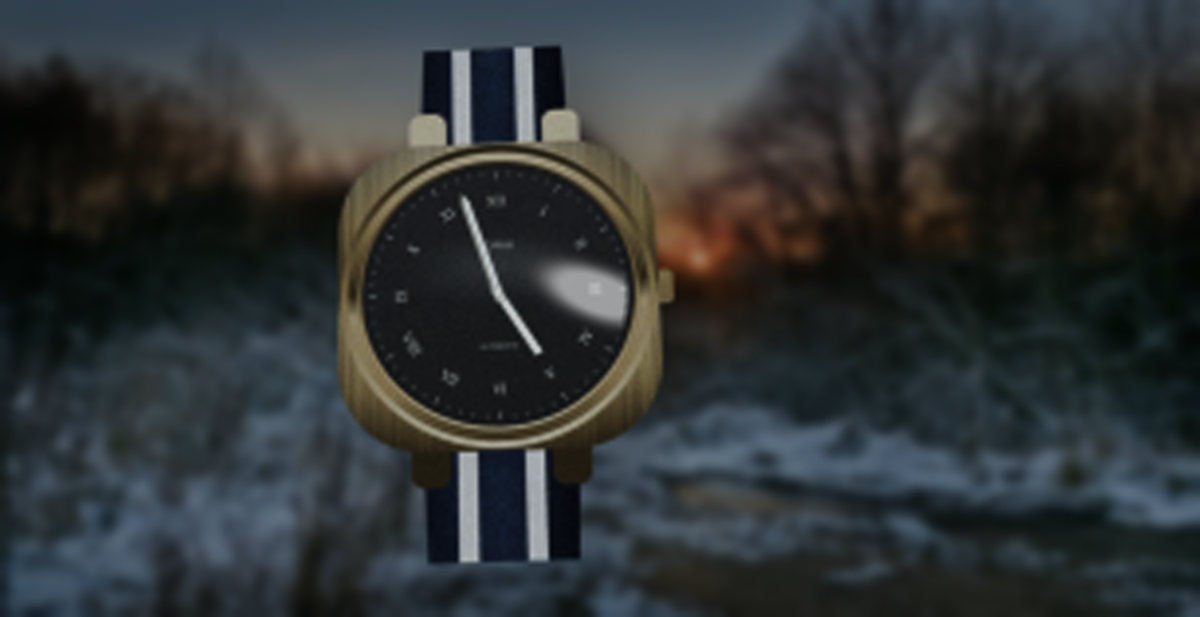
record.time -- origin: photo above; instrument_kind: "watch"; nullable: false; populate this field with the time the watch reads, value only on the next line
4:57
